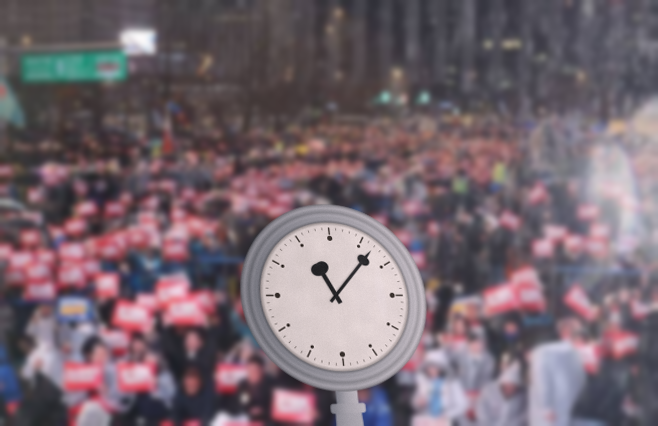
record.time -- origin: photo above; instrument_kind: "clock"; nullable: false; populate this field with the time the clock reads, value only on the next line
11:07
